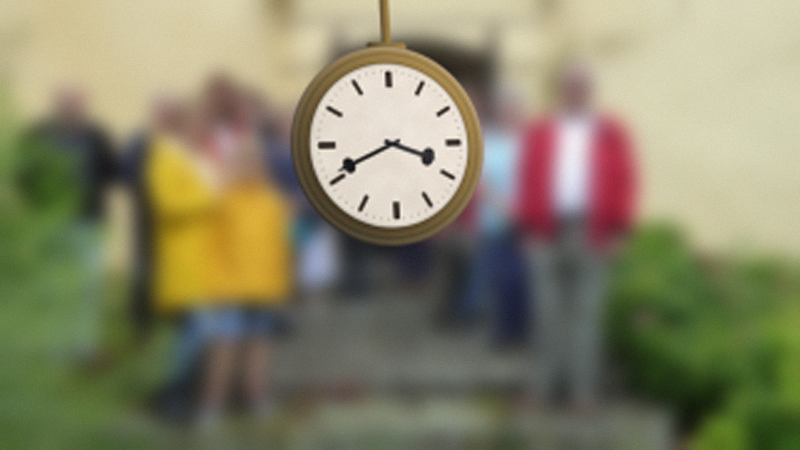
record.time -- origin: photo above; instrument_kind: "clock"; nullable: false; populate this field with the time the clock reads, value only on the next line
3:41
